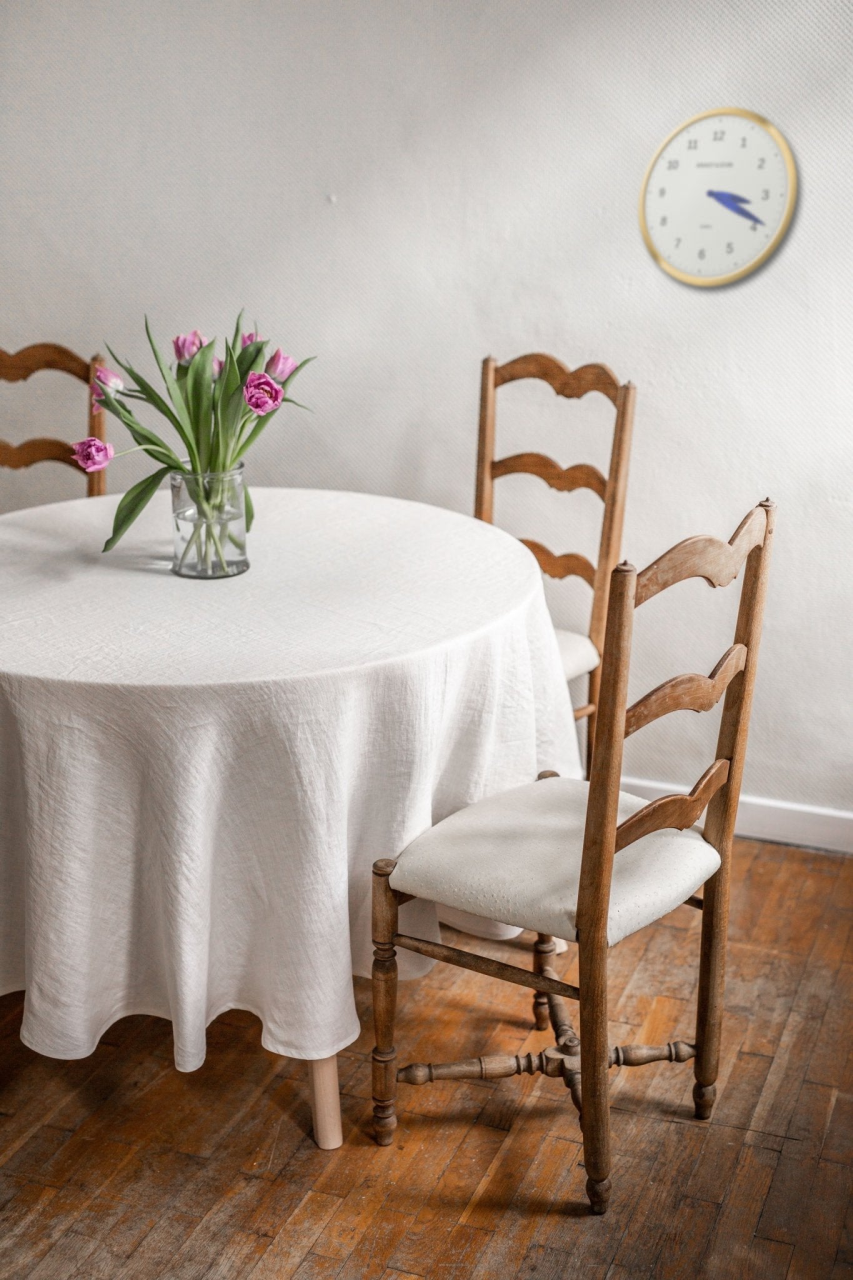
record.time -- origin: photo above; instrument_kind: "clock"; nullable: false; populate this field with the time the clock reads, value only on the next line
3:19
